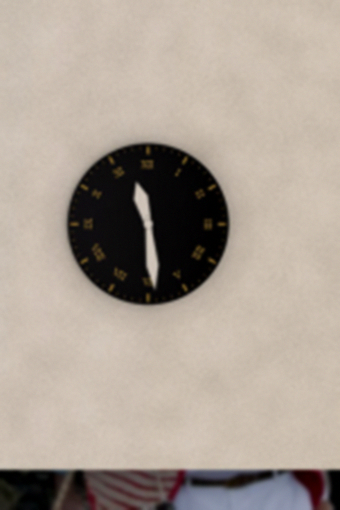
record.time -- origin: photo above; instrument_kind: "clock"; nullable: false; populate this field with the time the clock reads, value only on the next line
11:29
